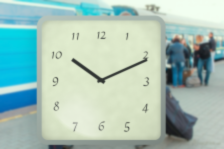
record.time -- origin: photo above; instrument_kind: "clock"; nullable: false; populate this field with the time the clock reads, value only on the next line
10:11
